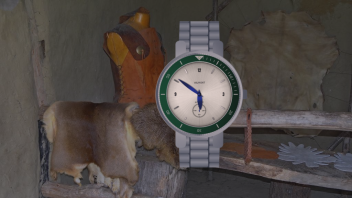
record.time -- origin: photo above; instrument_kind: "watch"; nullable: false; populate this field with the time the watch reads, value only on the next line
5:51
